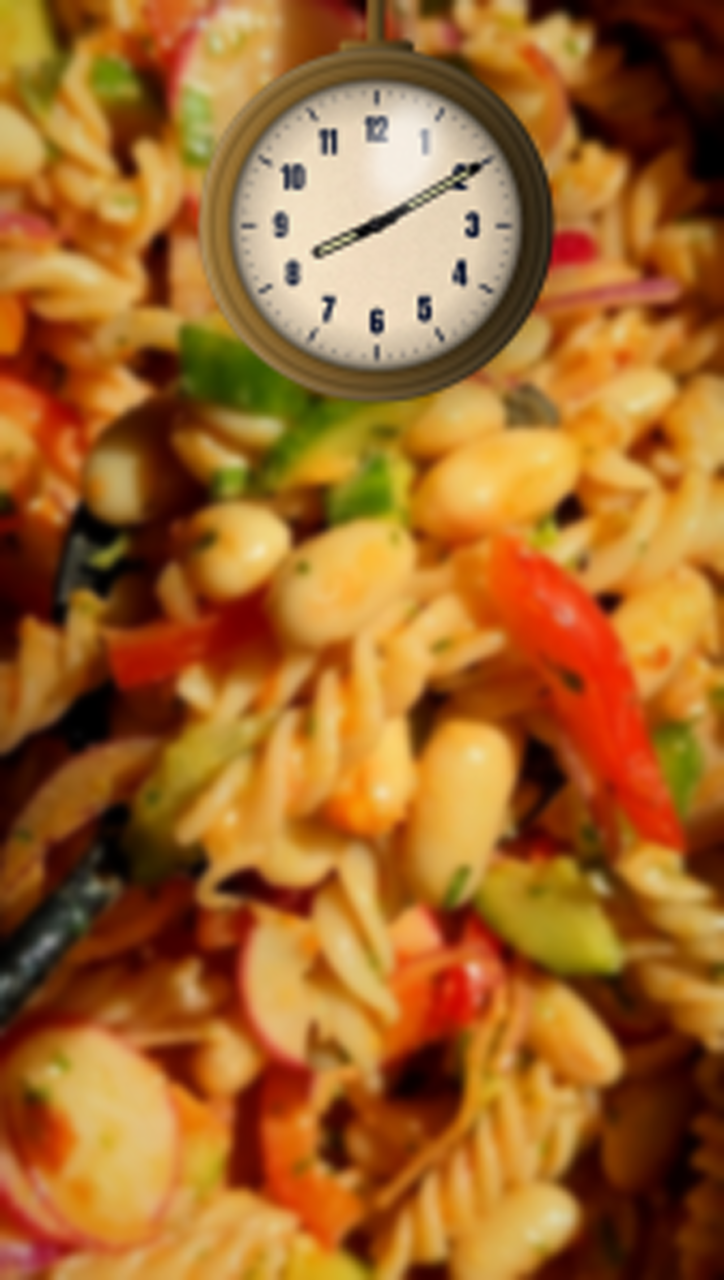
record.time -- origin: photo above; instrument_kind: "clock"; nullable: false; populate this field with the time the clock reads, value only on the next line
8:10
